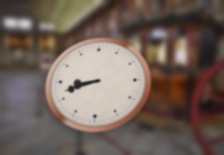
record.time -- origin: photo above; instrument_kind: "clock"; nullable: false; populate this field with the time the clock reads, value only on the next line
8:42
